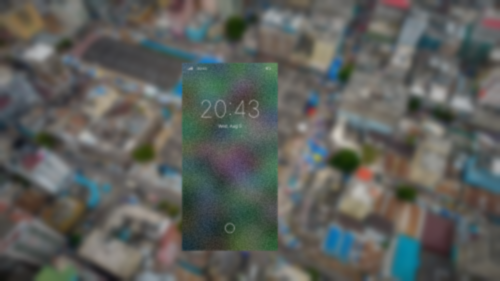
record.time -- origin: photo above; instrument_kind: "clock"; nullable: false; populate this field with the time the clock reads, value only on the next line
20:43
